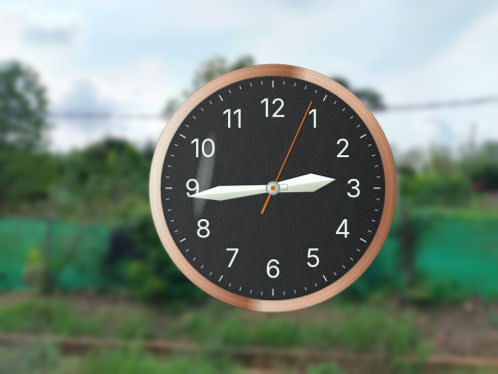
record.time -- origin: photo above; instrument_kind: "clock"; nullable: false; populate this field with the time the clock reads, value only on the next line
2:44:04
